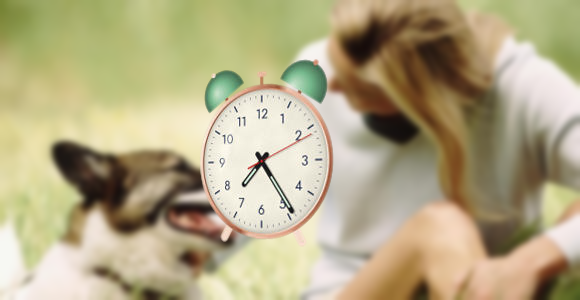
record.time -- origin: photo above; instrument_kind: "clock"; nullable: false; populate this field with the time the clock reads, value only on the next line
7:24:11
